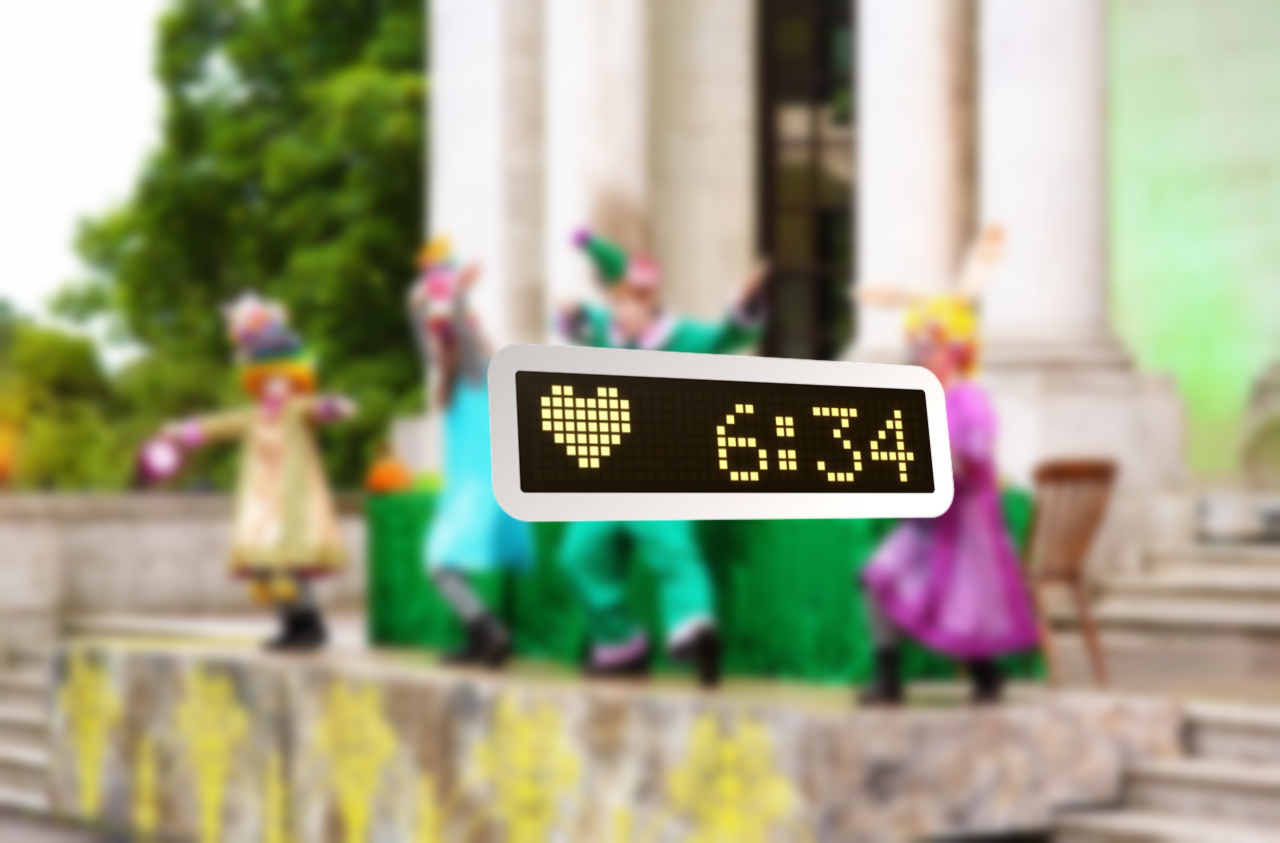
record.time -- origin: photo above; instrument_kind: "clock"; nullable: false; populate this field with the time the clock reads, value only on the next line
6:34
